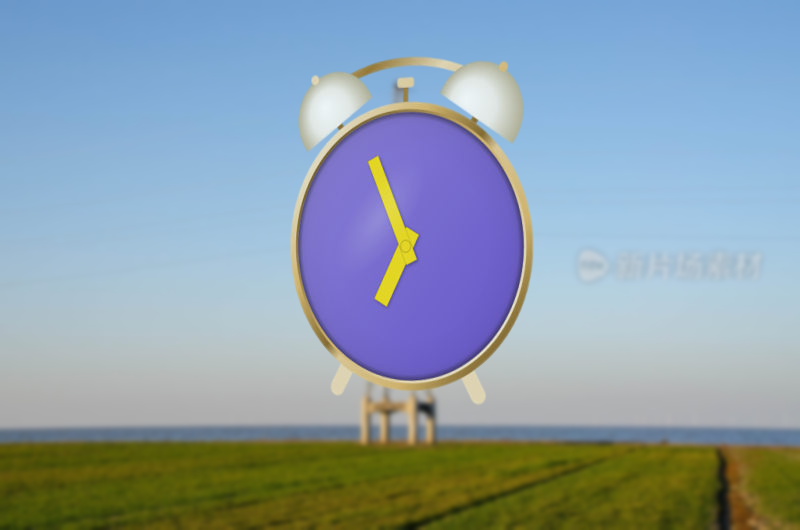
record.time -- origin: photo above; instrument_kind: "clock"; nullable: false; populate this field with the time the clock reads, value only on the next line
6:56
